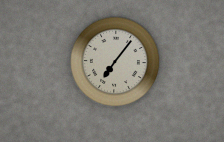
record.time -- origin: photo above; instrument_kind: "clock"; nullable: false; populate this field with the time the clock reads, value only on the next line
7:06
